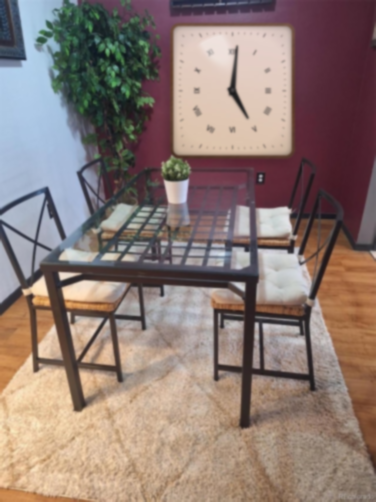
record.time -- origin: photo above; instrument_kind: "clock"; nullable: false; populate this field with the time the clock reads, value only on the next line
5:01
